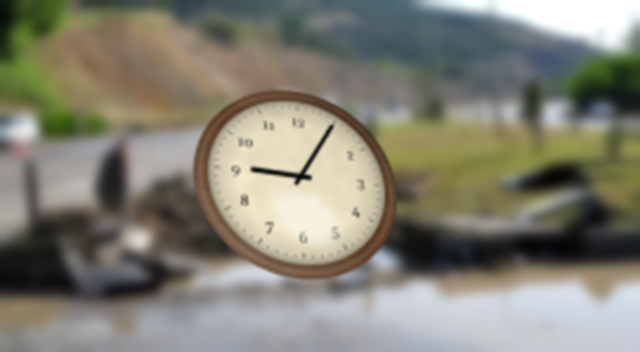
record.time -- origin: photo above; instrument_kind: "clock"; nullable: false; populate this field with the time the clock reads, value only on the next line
9:05
